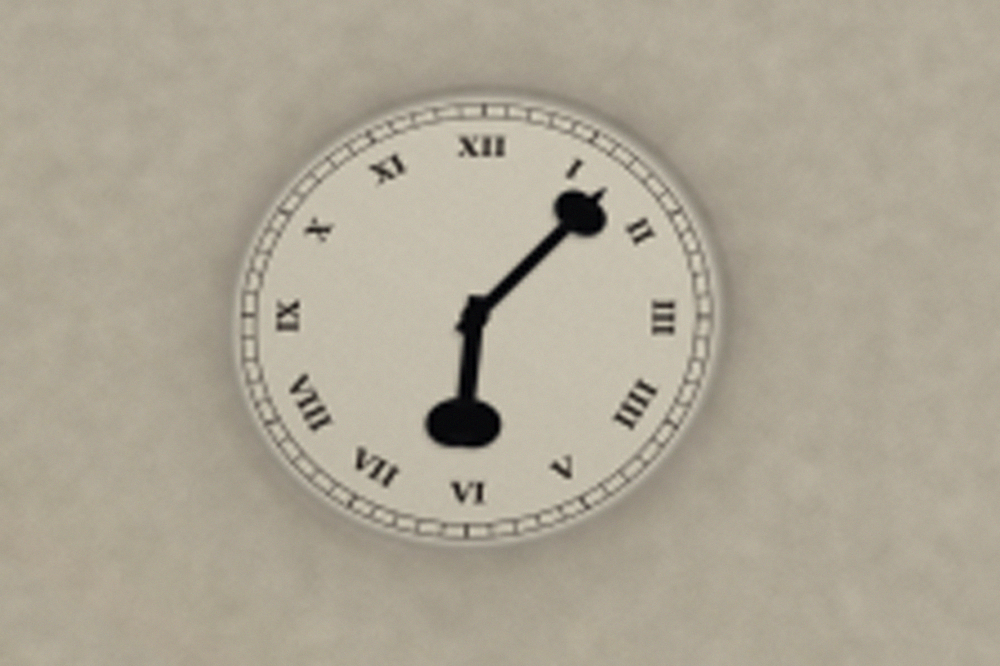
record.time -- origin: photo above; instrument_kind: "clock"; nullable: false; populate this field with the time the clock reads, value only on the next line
6:07
